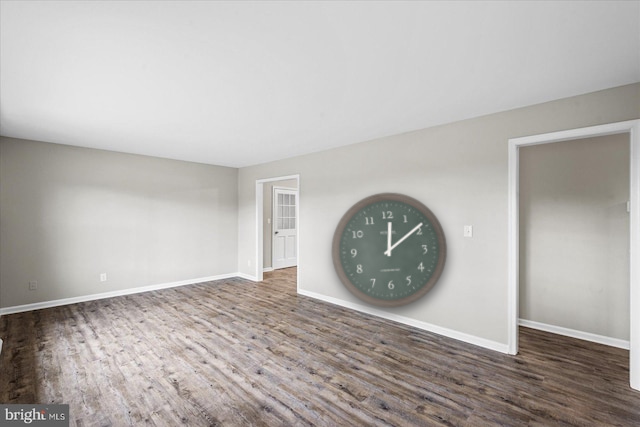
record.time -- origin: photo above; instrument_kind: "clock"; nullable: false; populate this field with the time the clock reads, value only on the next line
12:09
